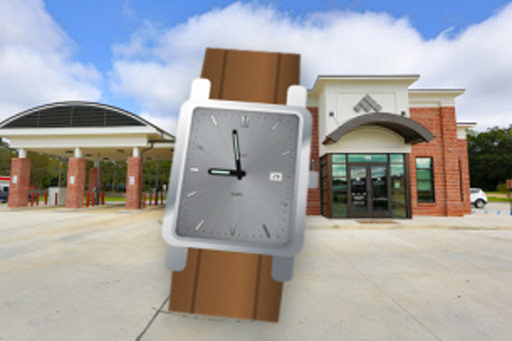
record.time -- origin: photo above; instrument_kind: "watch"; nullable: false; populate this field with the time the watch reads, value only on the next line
8:58
